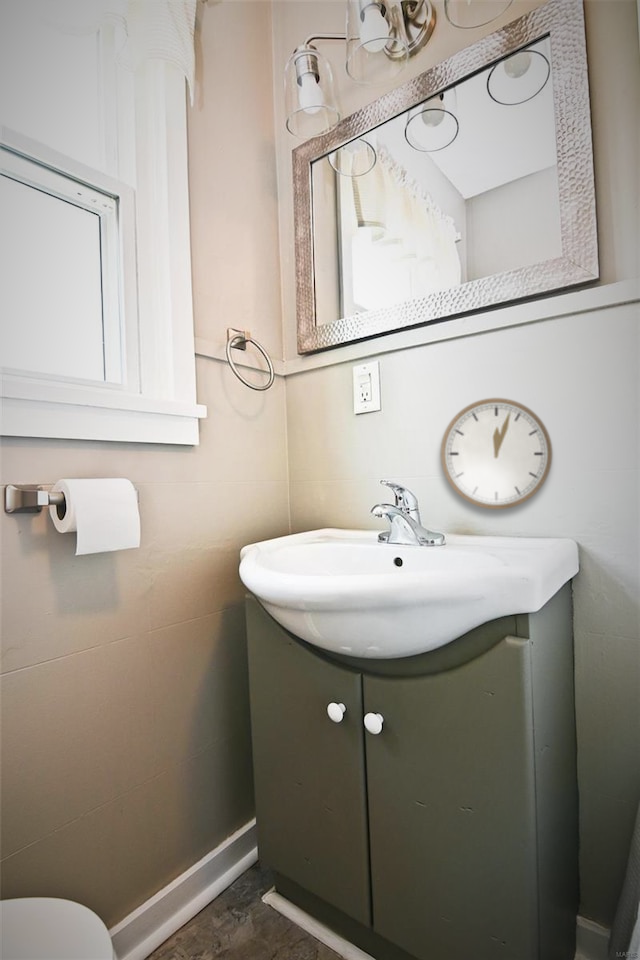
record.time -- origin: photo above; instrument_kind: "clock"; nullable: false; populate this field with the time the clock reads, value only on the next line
12:03
